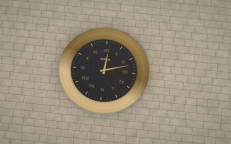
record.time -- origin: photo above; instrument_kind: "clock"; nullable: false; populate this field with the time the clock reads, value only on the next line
12:12
